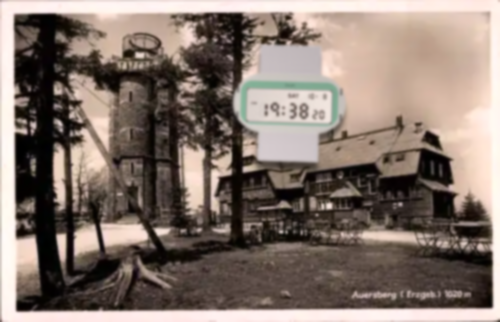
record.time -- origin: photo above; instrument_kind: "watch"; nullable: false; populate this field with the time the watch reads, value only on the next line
19:38
